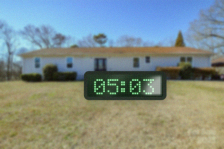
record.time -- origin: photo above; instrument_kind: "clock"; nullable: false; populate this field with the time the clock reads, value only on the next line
5:03
